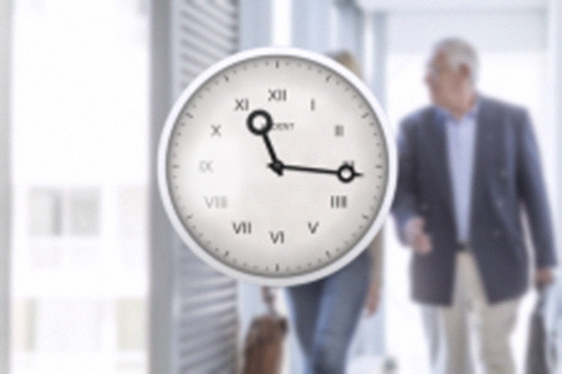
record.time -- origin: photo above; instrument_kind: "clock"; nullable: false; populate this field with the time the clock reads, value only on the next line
11:16
